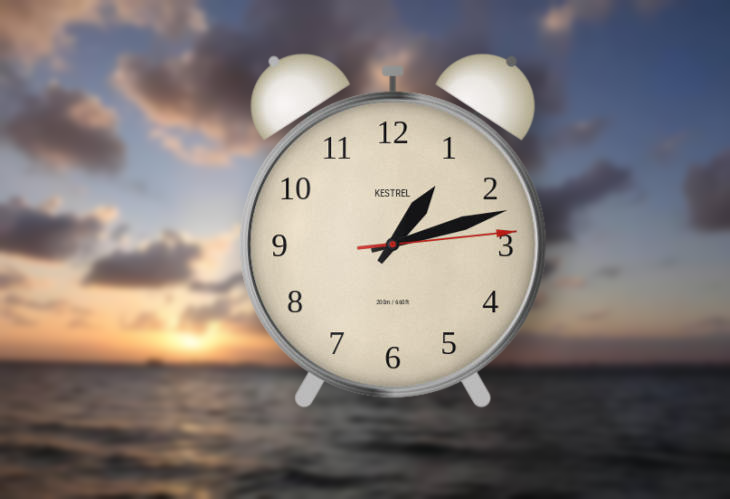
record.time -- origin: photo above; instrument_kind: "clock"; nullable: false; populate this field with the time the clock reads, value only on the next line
1:12:14
